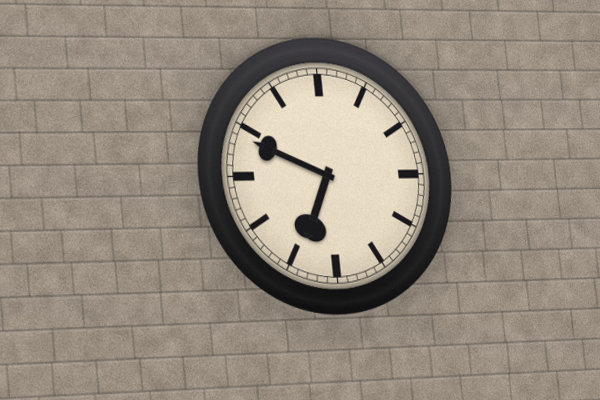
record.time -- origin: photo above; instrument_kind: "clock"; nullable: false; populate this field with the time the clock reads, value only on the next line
6:49
